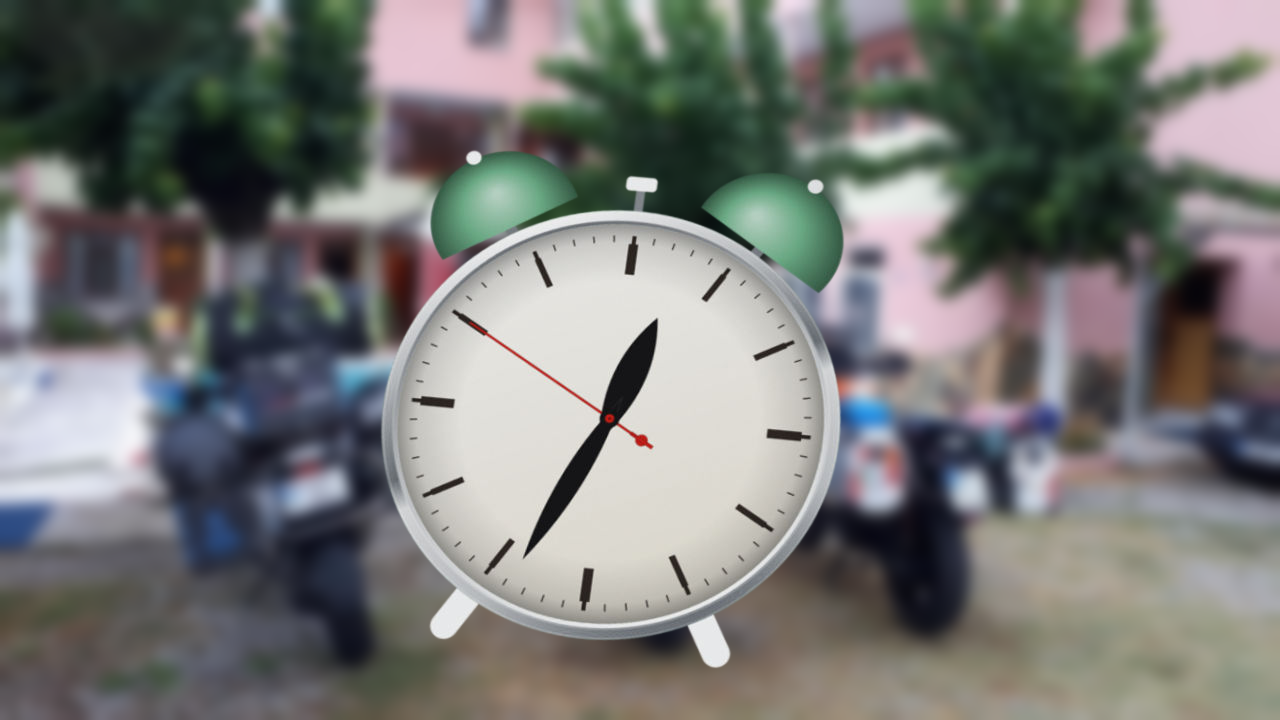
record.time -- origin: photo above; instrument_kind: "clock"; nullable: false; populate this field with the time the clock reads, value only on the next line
12:33:50
